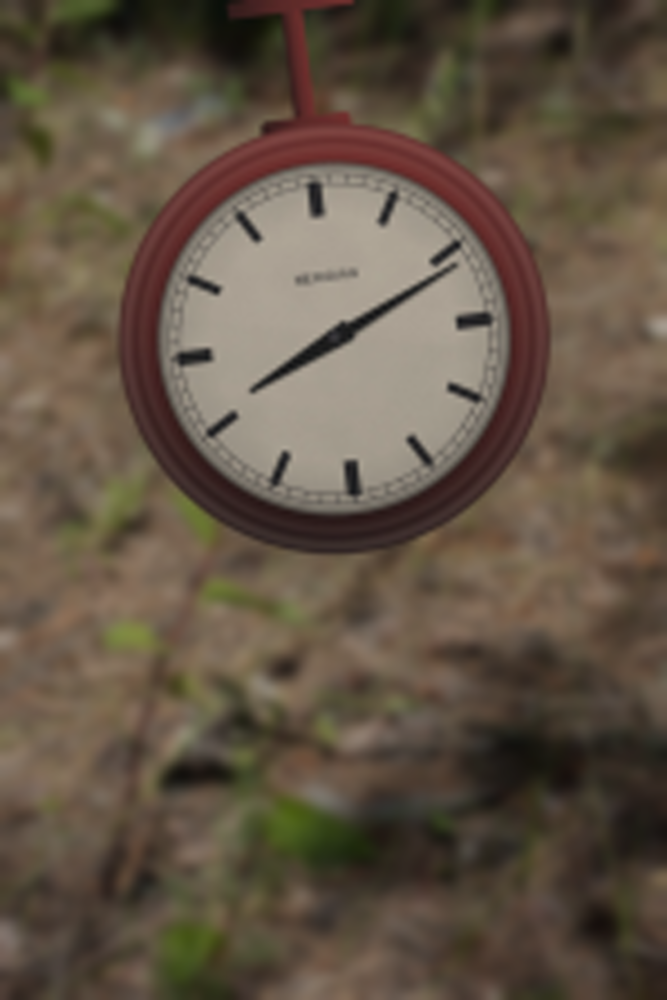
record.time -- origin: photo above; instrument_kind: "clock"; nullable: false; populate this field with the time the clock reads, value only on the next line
8:11
